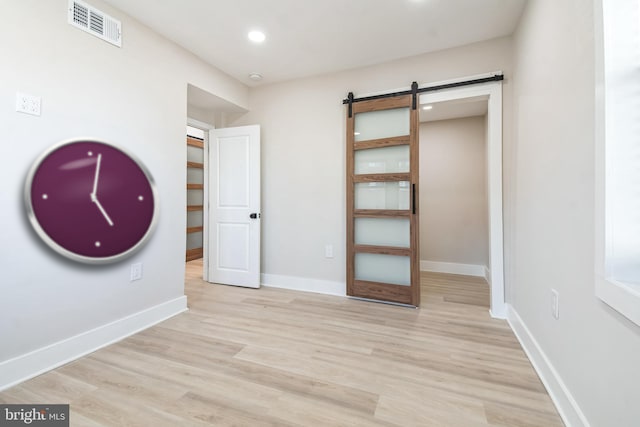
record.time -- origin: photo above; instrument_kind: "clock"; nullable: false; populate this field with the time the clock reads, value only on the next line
5:02
